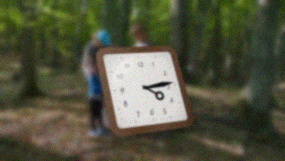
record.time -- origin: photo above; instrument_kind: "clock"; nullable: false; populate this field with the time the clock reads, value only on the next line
4:14
